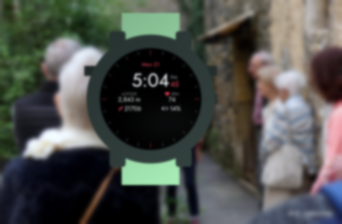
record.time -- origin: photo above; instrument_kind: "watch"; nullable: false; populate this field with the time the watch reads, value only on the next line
5:04
